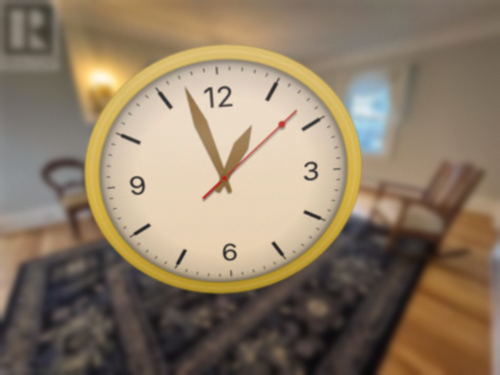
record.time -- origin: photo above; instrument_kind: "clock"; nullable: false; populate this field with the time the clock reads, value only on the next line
12:57:08
